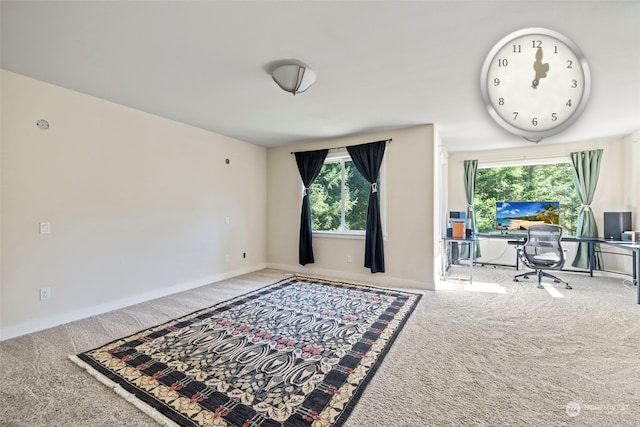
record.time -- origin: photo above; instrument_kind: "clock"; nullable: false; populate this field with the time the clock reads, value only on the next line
1:01
